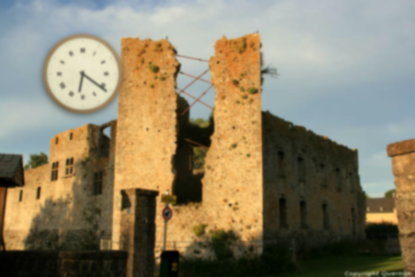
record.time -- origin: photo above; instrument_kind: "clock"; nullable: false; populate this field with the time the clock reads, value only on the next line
6:21
